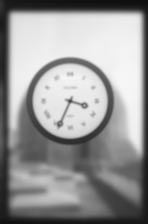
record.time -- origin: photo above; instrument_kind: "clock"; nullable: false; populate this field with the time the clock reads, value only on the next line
3:34
